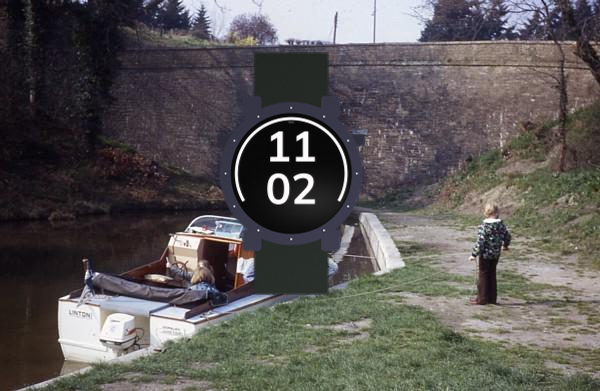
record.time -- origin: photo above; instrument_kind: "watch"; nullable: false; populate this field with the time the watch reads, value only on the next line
11:02
